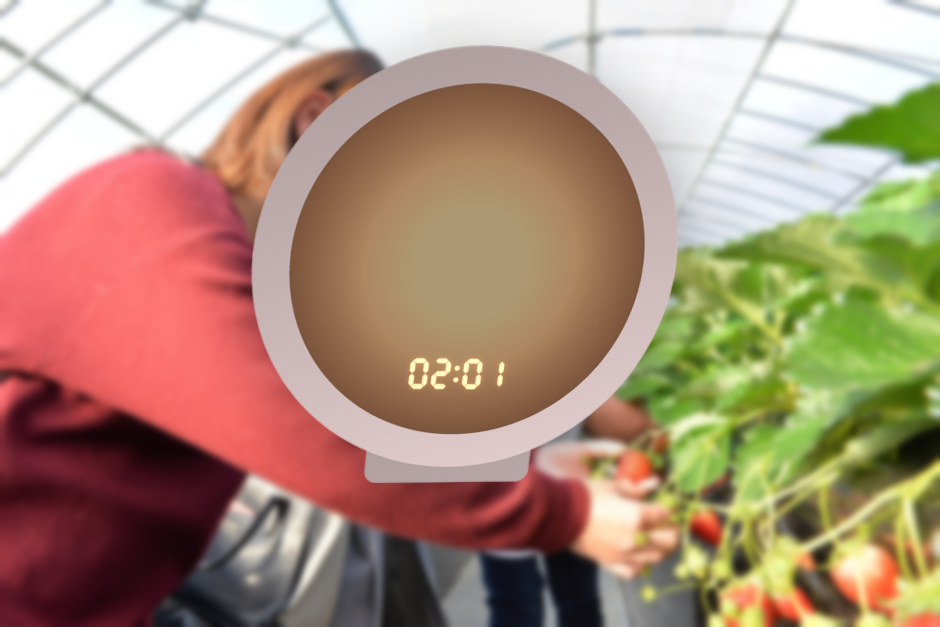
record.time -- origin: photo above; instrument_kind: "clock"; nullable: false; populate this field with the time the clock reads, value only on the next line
2:01
